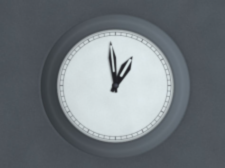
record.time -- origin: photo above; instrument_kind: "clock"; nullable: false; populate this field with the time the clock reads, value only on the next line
12:59
